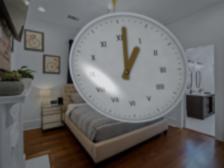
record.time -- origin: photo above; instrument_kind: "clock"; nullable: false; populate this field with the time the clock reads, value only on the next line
1:01
